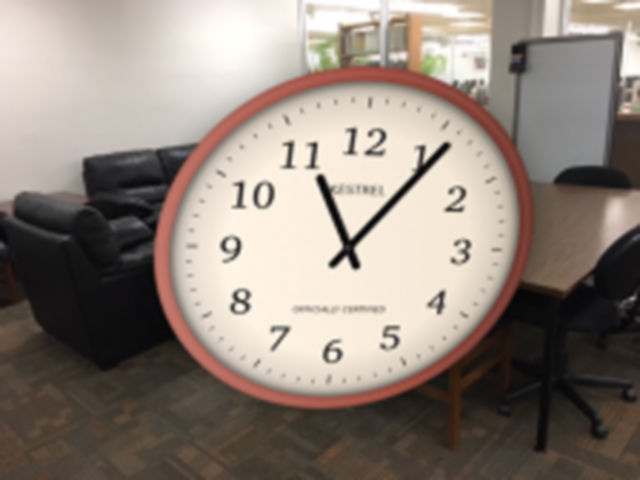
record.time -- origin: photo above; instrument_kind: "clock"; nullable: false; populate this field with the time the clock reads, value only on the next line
11:06
